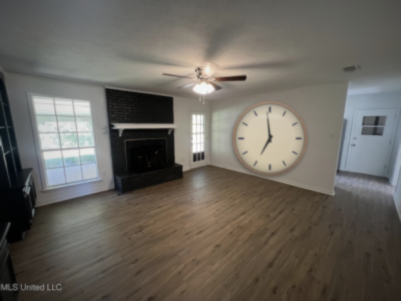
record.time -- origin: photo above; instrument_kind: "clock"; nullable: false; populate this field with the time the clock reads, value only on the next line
6:59
